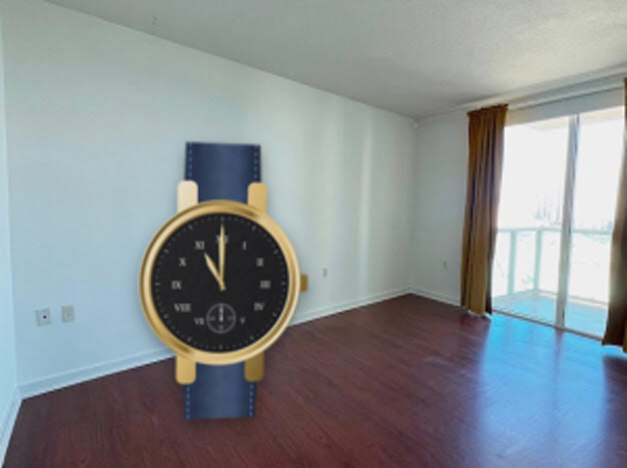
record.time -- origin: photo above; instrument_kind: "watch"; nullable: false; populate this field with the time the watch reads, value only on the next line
11:00
